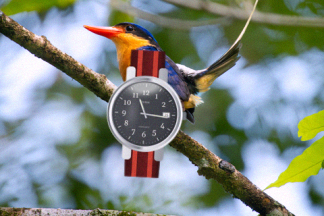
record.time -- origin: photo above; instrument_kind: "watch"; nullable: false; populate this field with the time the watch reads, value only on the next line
11:16
